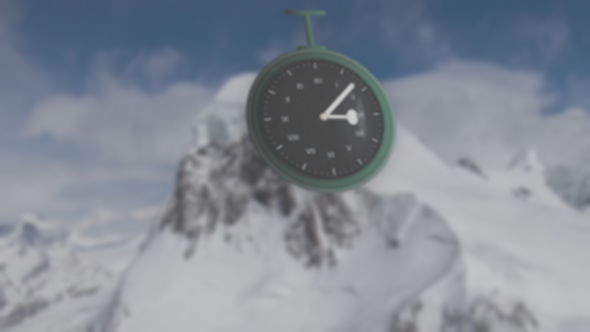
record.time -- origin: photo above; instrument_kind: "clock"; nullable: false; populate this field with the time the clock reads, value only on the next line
3:08
